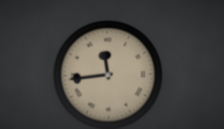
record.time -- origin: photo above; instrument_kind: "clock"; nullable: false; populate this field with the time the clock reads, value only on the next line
11:44
